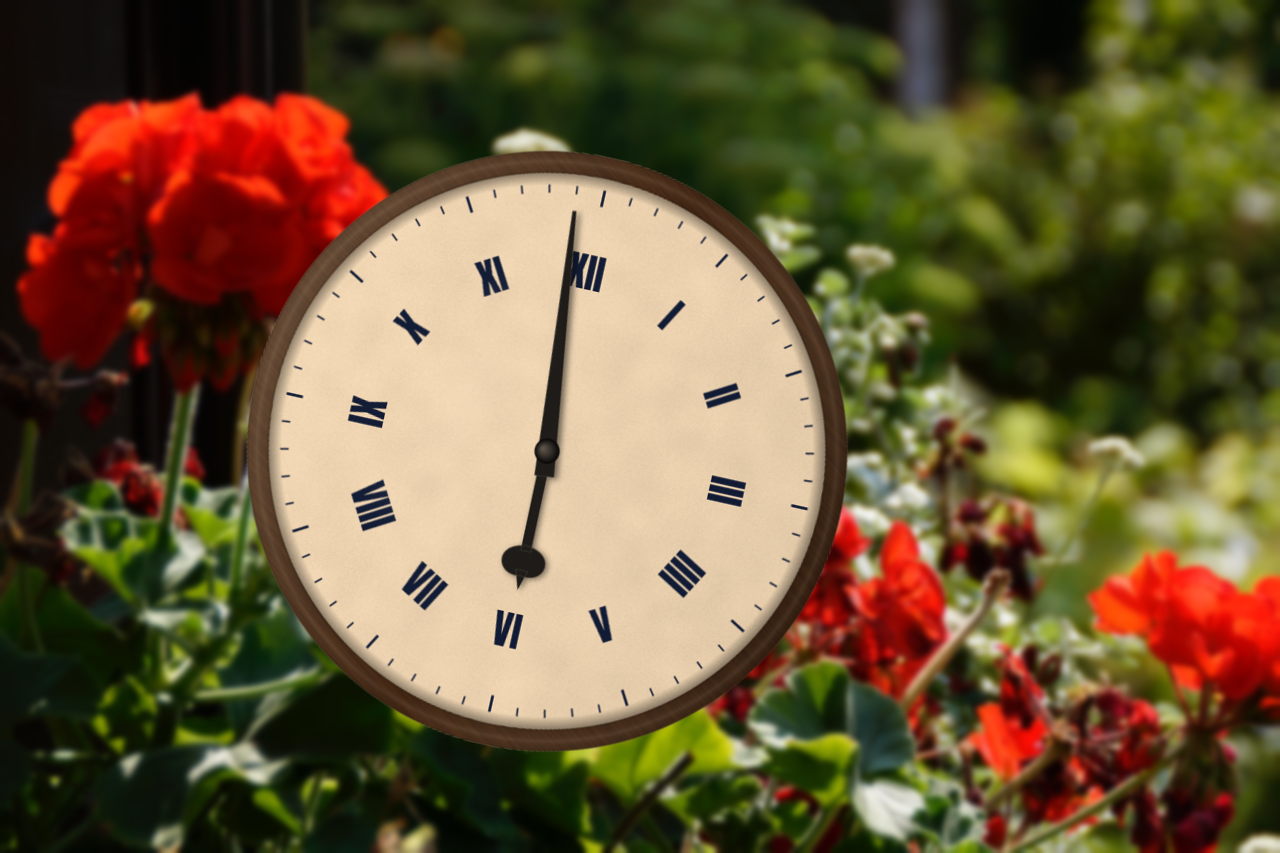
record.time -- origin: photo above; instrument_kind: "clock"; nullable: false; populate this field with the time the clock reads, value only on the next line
5:59
